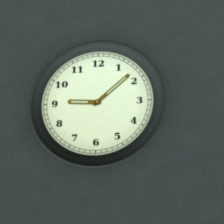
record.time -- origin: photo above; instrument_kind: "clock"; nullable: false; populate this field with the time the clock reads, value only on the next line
9:08
